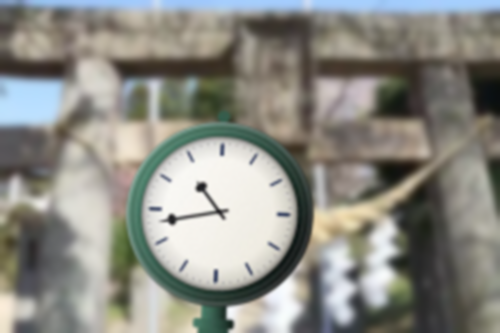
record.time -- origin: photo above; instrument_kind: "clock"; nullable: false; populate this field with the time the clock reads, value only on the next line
10:43
